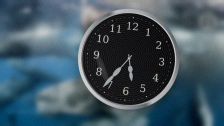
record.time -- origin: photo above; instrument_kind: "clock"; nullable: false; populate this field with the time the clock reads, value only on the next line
5:36
